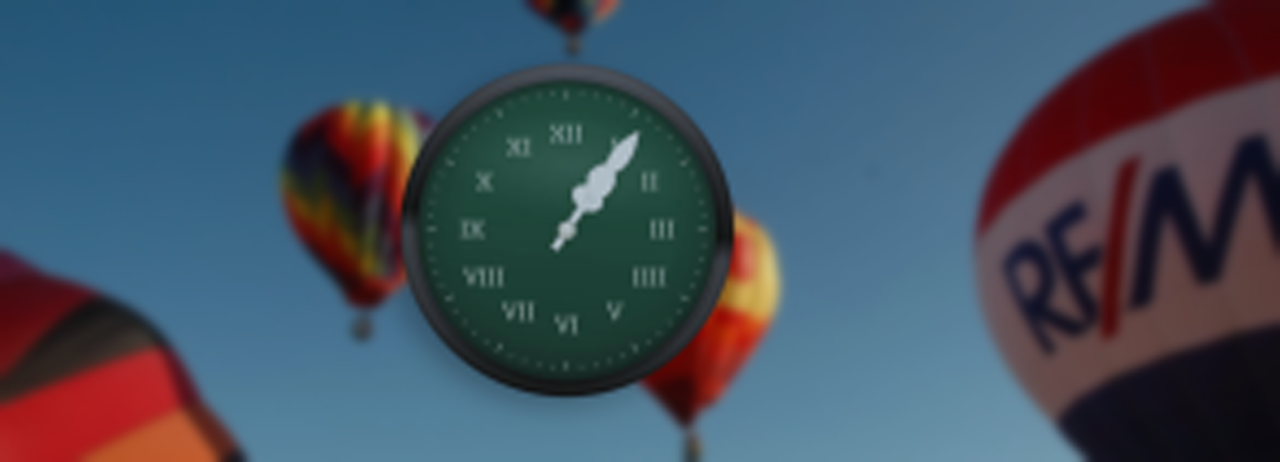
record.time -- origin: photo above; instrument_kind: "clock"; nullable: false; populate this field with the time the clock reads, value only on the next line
1:06
